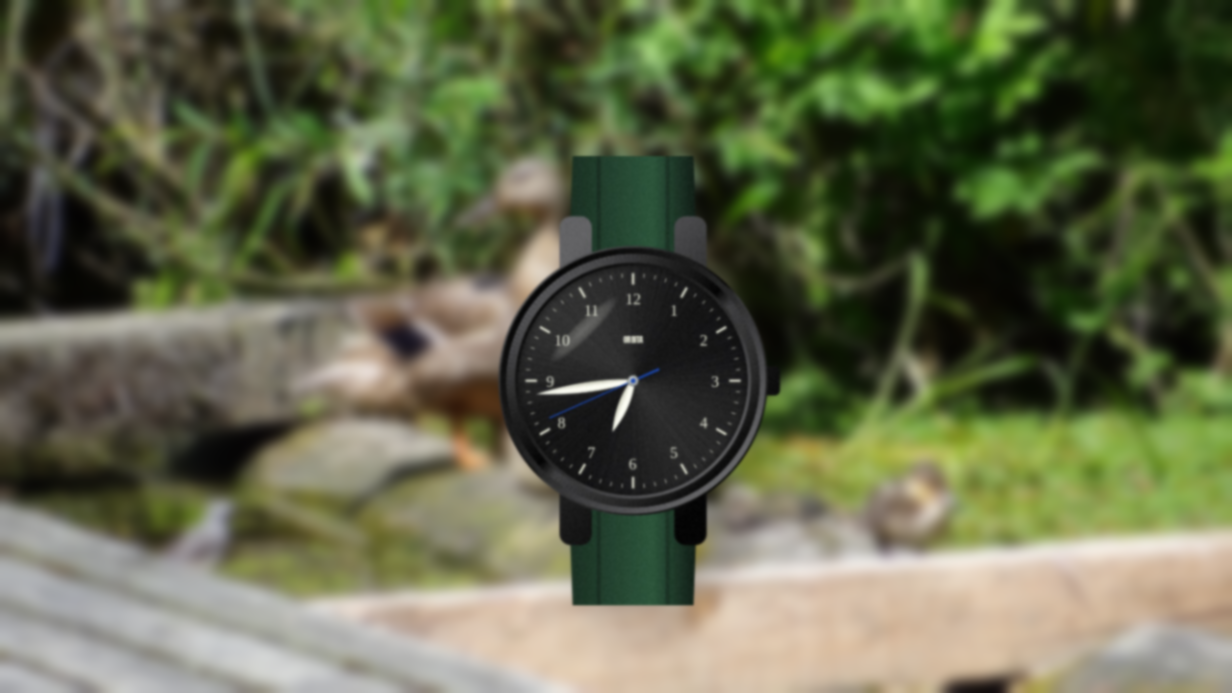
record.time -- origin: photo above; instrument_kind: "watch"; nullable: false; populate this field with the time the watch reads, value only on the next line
6:43:41
